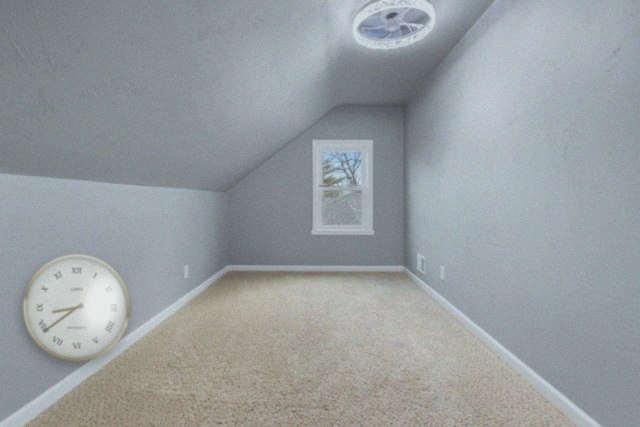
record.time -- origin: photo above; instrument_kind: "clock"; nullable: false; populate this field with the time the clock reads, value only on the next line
8:39
